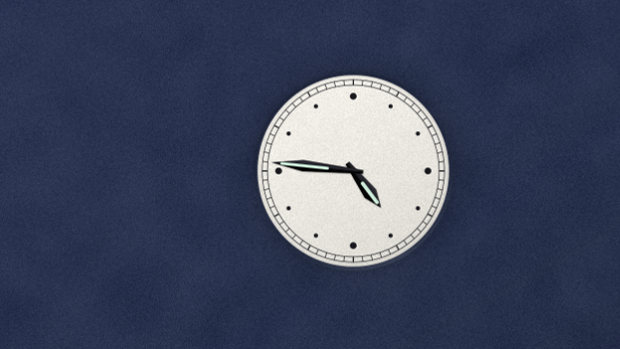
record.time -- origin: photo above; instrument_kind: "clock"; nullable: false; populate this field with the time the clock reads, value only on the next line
4:46
